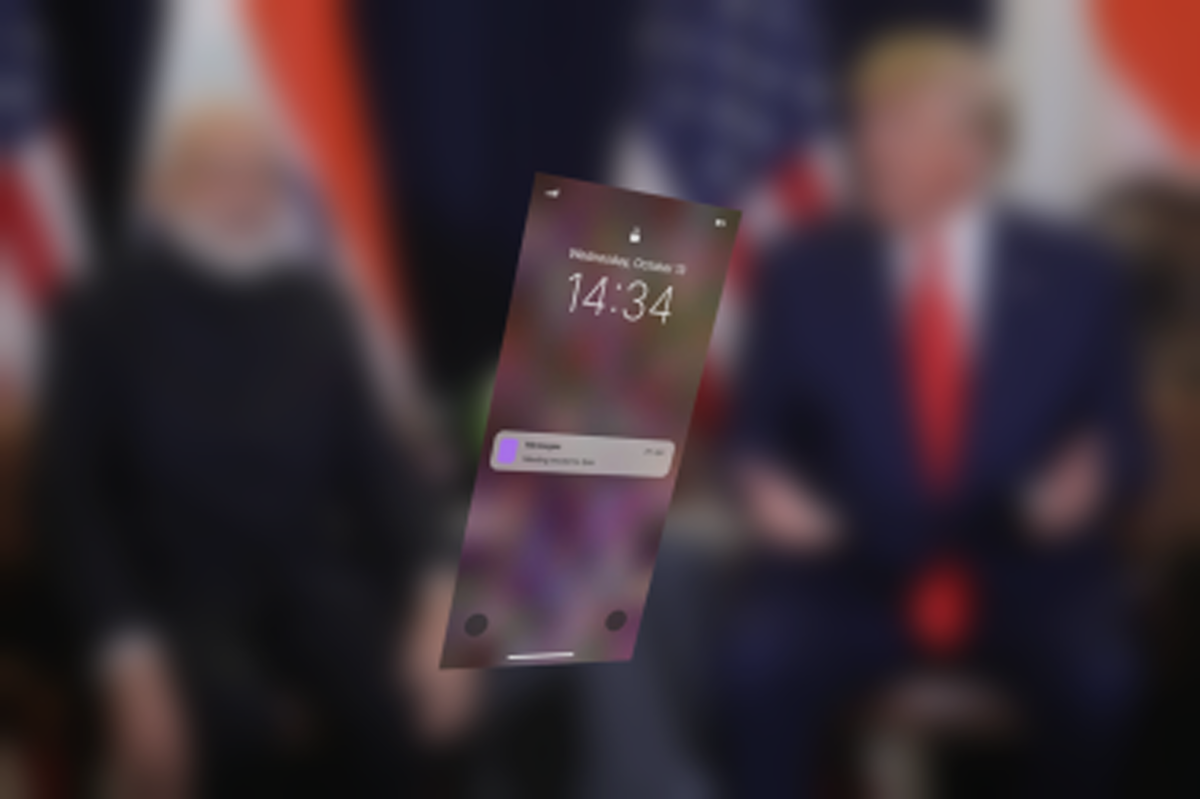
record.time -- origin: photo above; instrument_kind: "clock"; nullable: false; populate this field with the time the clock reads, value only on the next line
14:34
